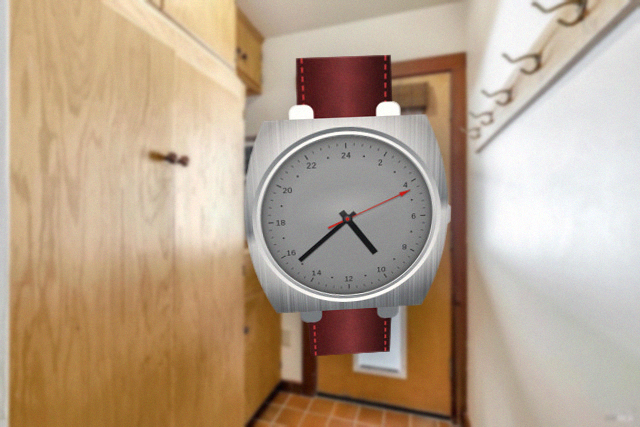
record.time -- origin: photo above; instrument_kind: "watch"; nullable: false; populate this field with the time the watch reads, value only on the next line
9:38:11
